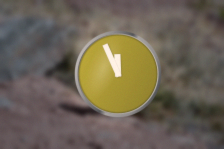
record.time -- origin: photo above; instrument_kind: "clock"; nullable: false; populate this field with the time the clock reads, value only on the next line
11:56
